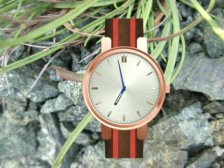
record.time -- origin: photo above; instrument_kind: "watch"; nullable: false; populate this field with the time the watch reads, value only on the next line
6:58
